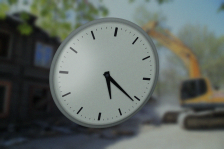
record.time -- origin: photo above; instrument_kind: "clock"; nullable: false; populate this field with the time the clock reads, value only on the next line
5:21
